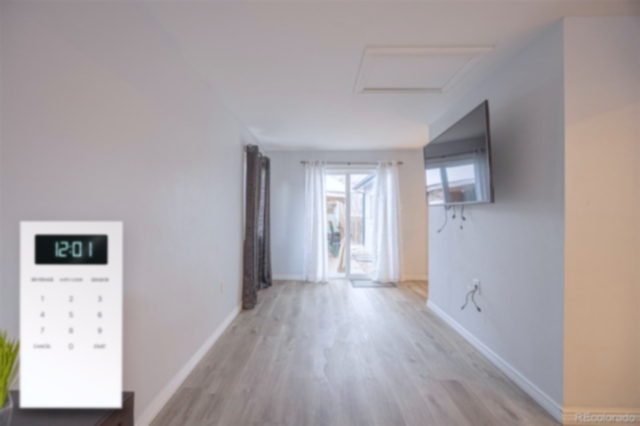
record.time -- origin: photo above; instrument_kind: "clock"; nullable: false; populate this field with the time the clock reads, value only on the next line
12:01
